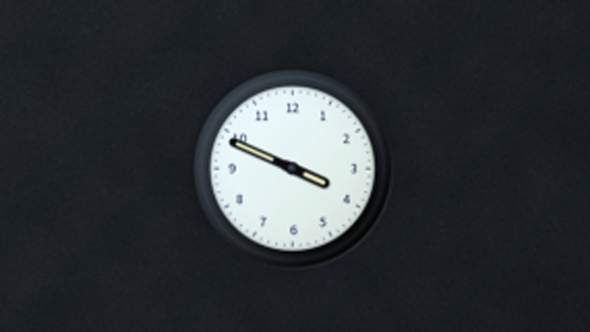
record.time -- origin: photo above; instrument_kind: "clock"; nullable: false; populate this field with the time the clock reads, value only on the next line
3:49
